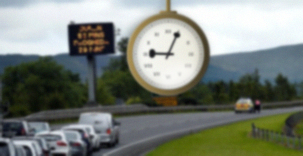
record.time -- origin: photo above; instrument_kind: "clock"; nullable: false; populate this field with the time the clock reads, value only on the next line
9:04
